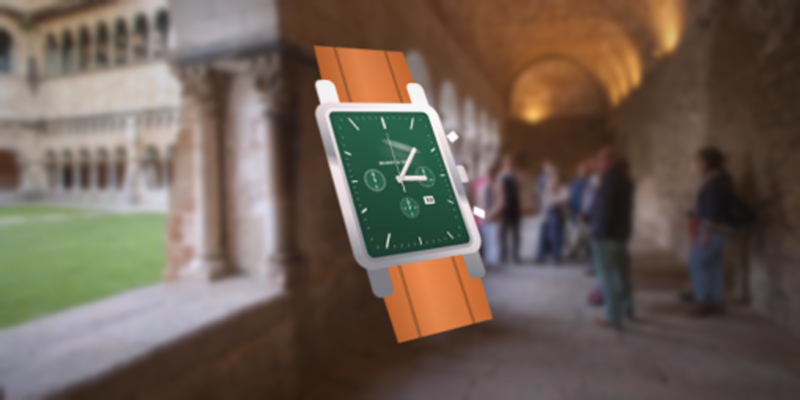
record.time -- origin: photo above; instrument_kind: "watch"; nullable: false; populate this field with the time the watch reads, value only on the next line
3:07
